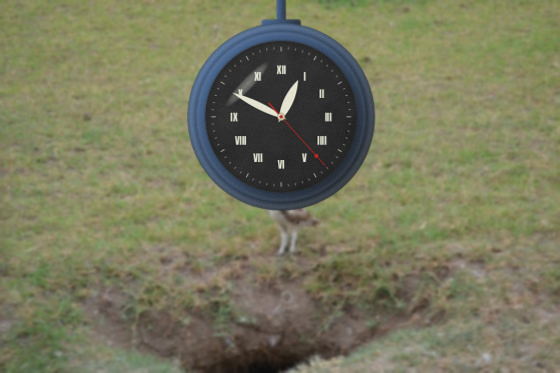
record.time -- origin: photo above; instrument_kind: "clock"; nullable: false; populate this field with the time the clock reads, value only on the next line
12:49:23
